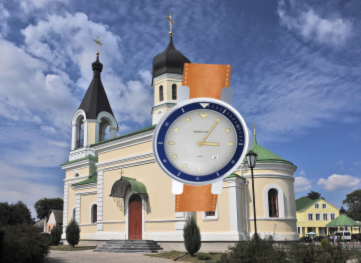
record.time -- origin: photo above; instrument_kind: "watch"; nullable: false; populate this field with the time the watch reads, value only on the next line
3:05
